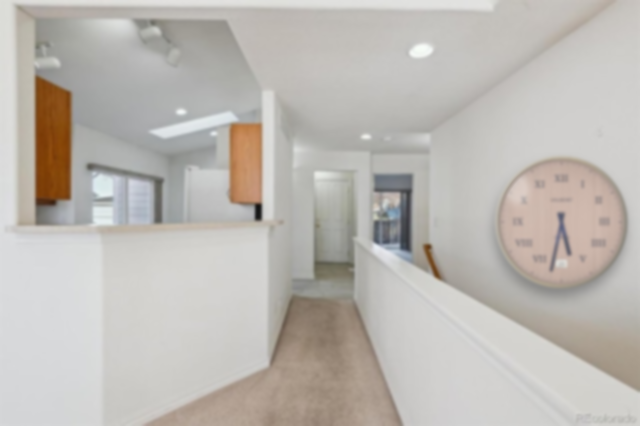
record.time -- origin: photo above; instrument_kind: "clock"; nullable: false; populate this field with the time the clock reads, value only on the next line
5:32
